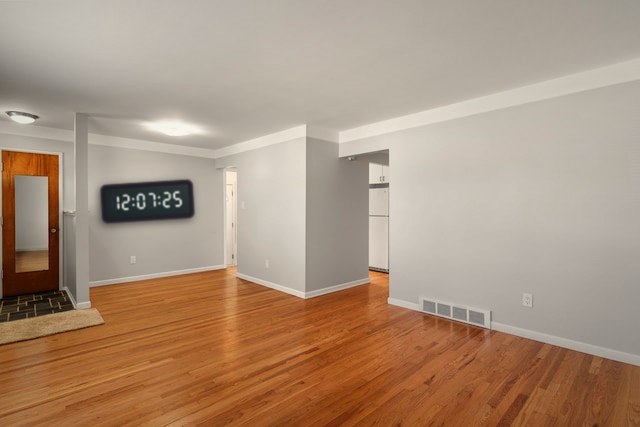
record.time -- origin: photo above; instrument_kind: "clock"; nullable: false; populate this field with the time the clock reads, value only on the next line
12:07:25
